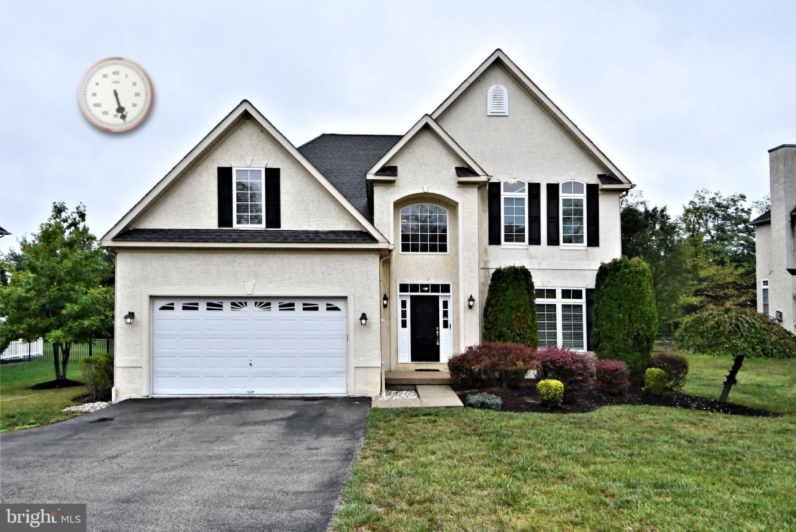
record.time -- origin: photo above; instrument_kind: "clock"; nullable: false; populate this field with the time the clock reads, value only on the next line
5:27
